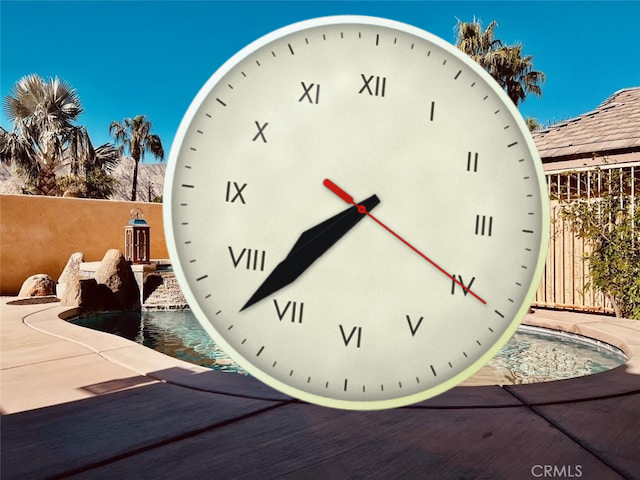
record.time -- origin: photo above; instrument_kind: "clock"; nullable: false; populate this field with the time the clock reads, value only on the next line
7:37:20
